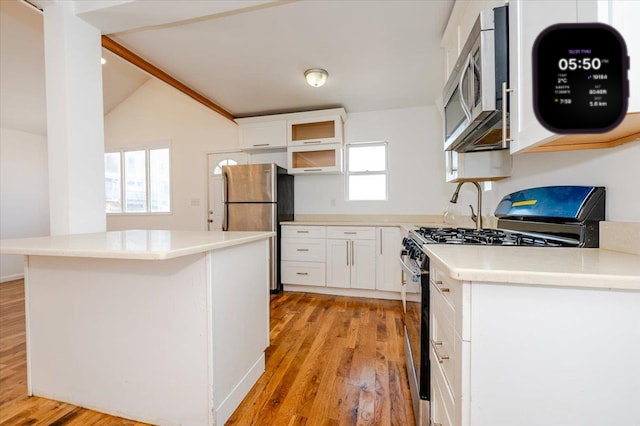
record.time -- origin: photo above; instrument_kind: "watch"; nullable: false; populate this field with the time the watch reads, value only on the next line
5:50
